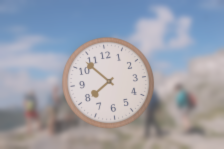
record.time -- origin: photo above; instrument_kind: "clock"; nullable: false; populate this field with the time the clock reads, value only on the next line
7:53
